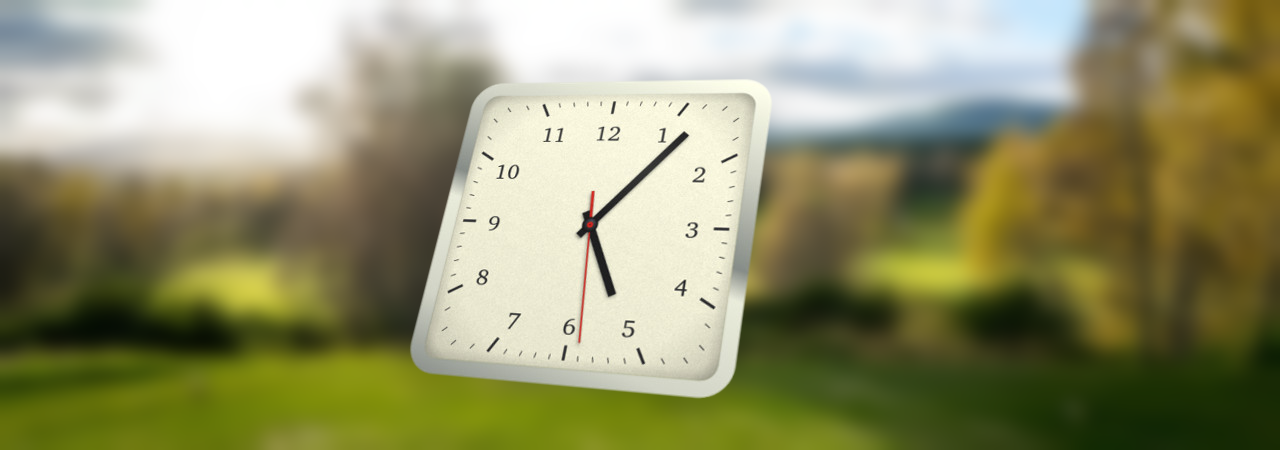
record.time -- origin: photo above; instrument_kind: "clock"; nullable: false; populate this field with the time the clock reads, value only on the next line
5:06:29
